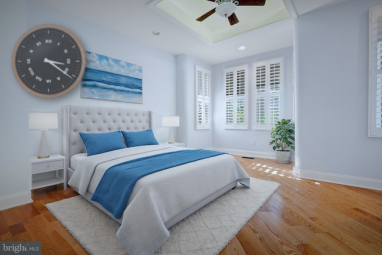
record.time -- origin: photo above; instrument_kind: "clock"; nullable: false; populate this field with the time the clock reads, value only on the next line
3:21
